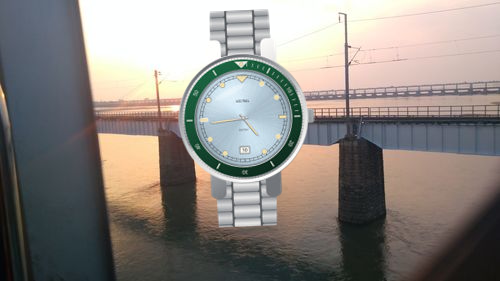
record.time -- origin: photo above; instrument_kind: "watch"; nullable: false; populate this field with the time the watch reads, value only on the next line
4:44
